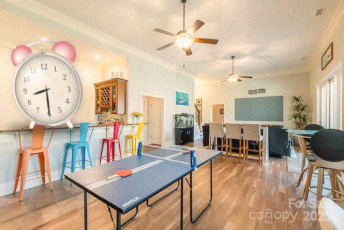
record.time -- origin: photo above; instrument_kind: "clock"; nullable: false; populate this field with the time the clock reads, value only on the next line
8:30
